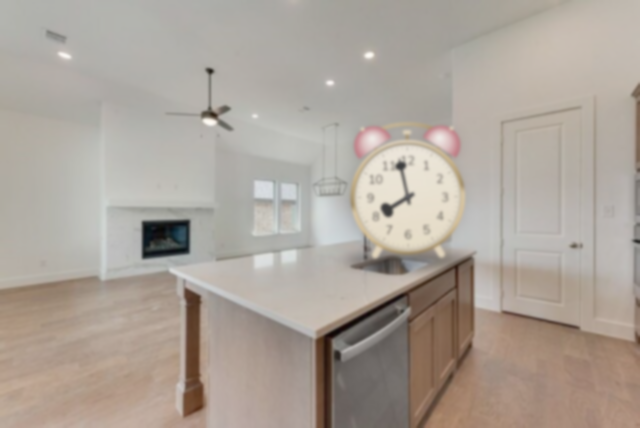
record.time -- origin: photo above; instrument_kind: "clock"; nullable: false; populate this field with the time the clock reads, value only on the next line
7:58
